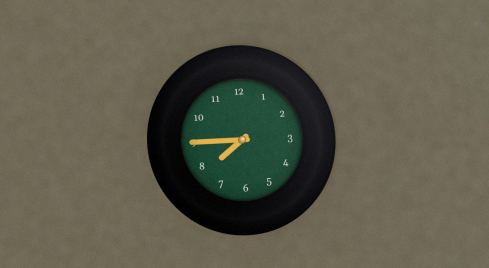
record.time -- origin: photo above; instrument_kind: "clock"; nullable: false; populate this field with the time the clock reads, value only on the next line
7:45
